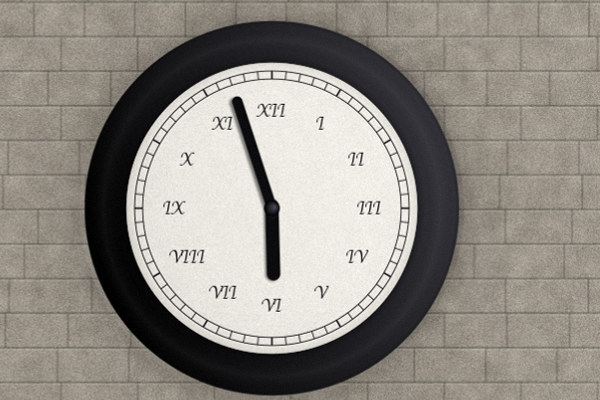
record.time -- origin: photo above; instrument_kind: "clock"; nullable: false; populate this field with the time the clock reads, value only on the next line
5:57
